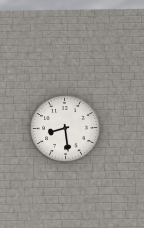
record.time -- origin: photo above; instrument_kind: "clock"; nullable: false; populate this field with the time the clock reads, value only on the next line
8:29
